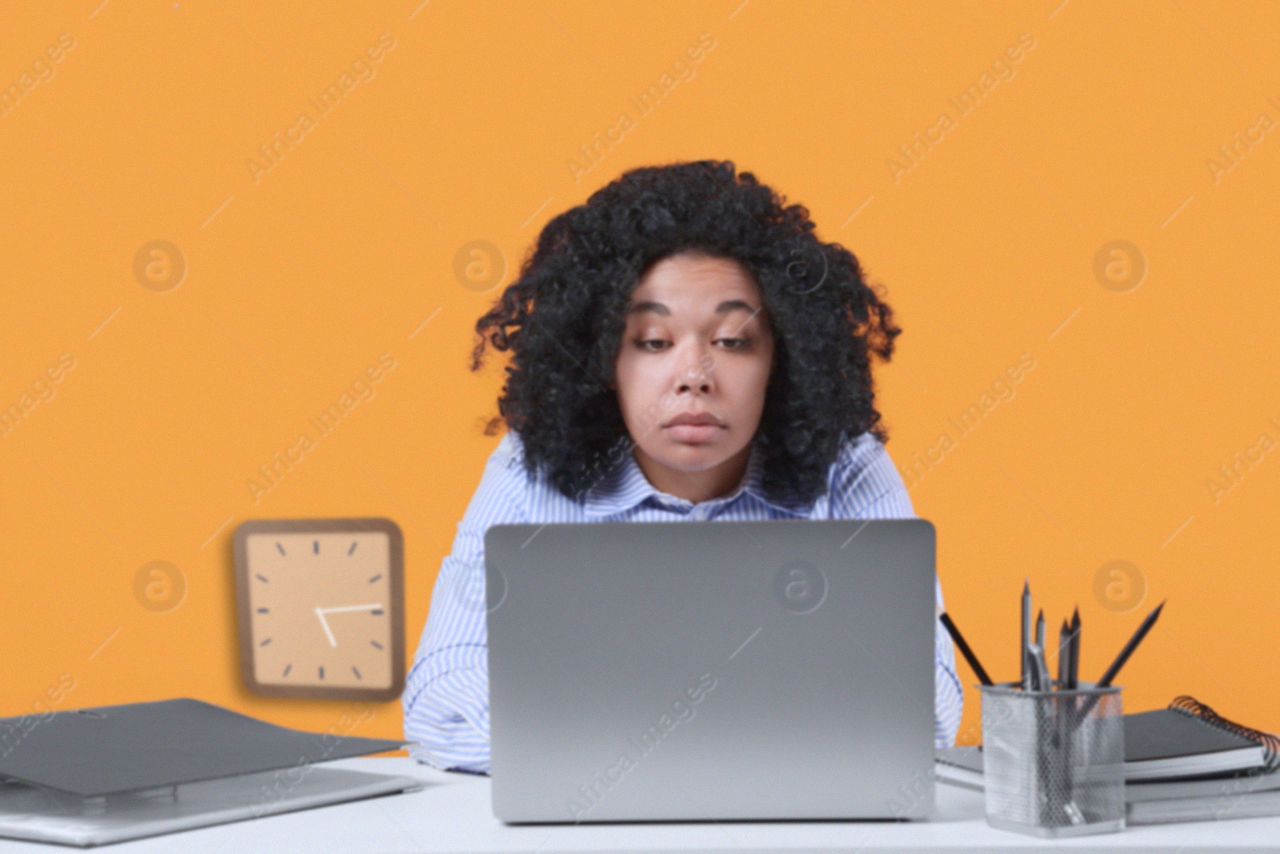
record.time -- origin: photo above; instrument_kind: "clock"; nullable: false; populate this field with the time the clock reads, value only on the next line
5:14
